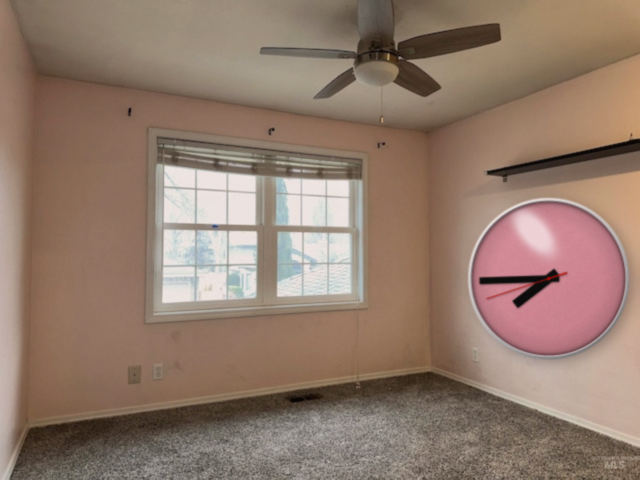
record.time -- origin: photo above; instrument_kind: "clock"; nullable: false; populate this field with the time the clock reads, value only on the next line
7:44:42
